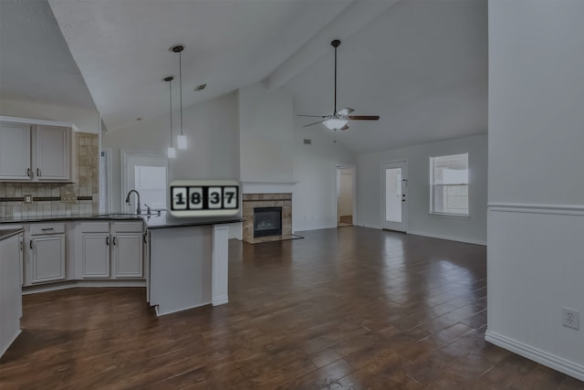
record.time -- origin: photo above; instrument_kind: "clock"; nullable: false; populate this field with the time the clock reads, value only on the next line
18:37
